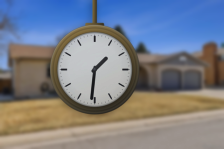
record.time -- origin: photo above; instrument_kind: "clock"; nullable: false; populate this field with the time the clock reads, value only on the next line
1:31
